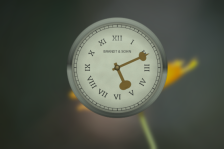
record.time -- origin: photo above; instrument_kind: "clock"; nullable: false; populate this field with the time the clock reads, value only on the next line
5:11
